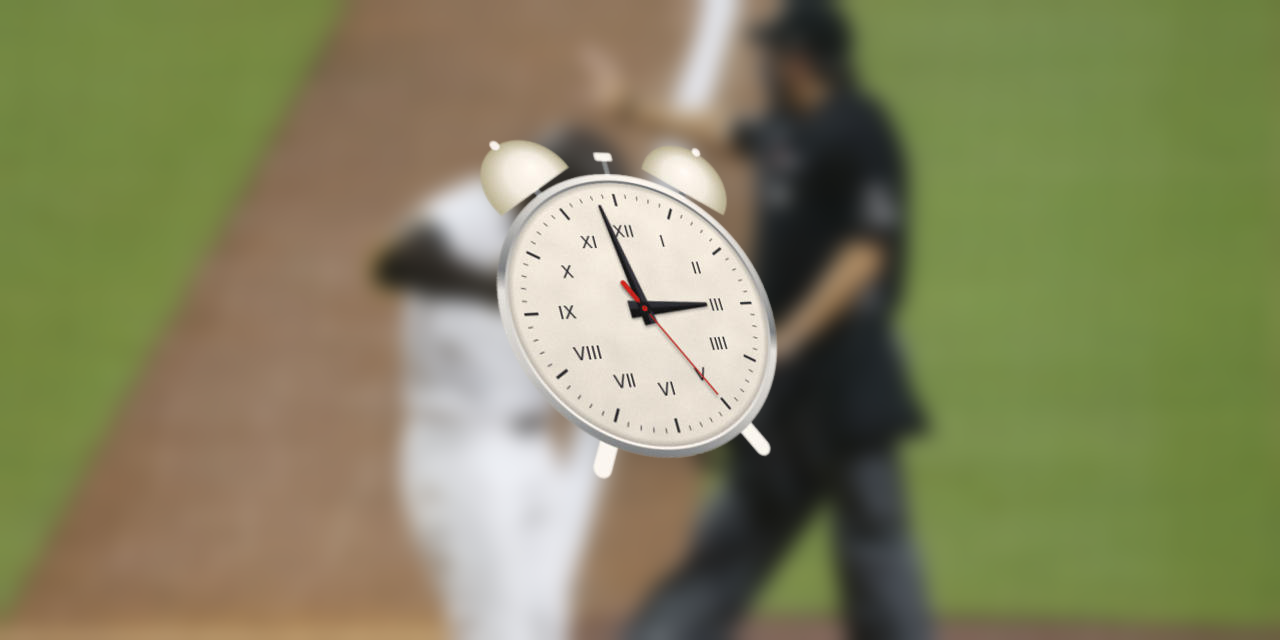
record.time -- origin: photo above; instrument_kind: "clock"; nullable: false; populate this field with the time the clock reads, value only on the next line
2:58:25
